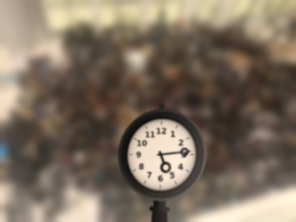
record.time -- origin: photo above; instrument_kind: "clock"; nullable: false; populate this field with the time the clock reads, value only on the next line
5:14
